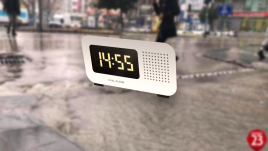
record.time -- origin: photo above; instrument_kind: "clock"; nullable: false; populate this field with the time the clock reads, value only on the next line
14:55
